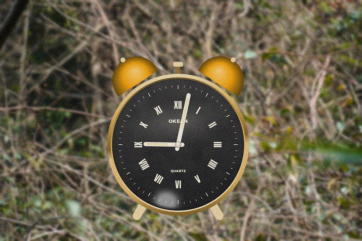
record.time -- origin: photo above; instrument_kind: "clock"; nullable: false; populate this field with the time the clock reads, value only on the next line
9:02
